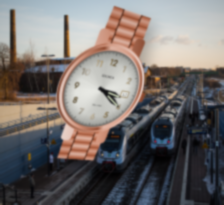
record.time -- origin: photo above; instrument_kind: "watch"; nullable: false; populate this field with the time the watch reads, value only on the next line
3:20
